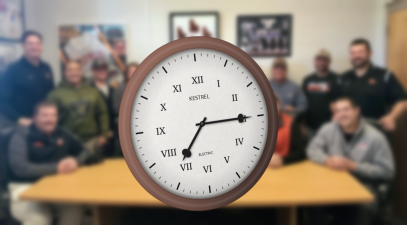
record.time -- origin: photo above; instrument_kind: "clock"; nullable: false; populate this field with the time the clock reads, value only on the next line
7:15
